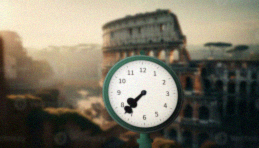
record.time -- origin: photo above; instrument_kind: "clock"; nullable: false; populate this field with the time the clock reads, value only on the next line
7:37
